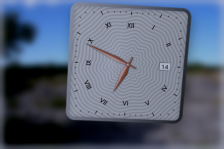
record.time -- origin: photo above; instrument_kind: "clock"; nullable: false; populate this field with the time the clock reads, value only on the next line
6:49
